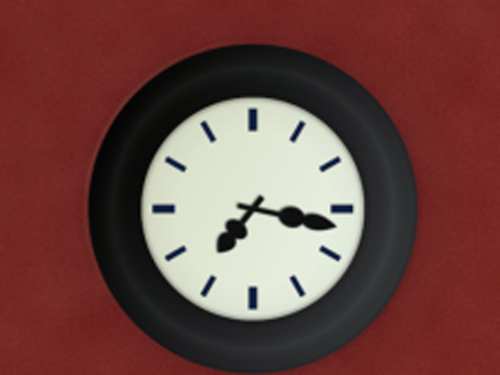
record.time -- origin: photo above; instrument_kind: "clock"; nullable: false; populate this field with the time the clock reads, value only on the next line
7:17
